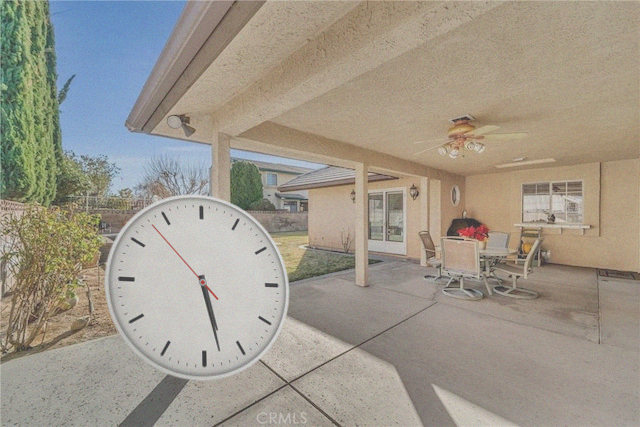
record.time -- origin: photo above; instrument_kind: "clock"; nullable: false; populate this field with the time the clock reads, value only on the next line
5:27:53
